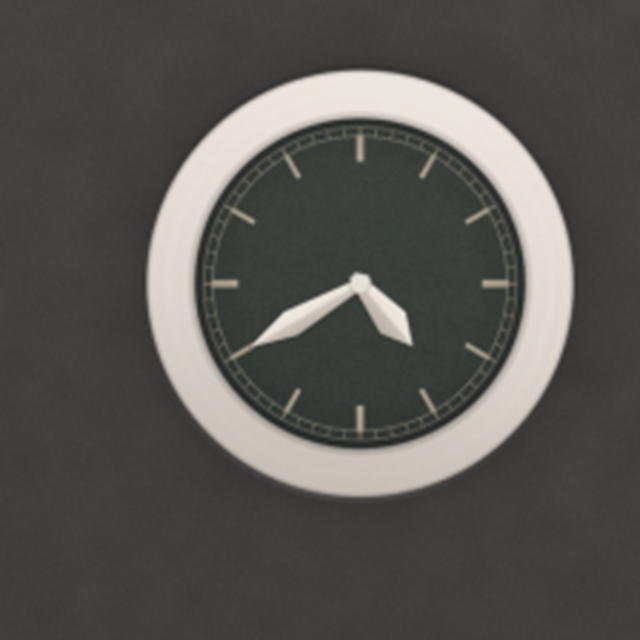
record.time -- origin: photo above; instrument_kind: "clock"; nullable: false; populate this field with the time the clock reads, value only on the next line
4:40
